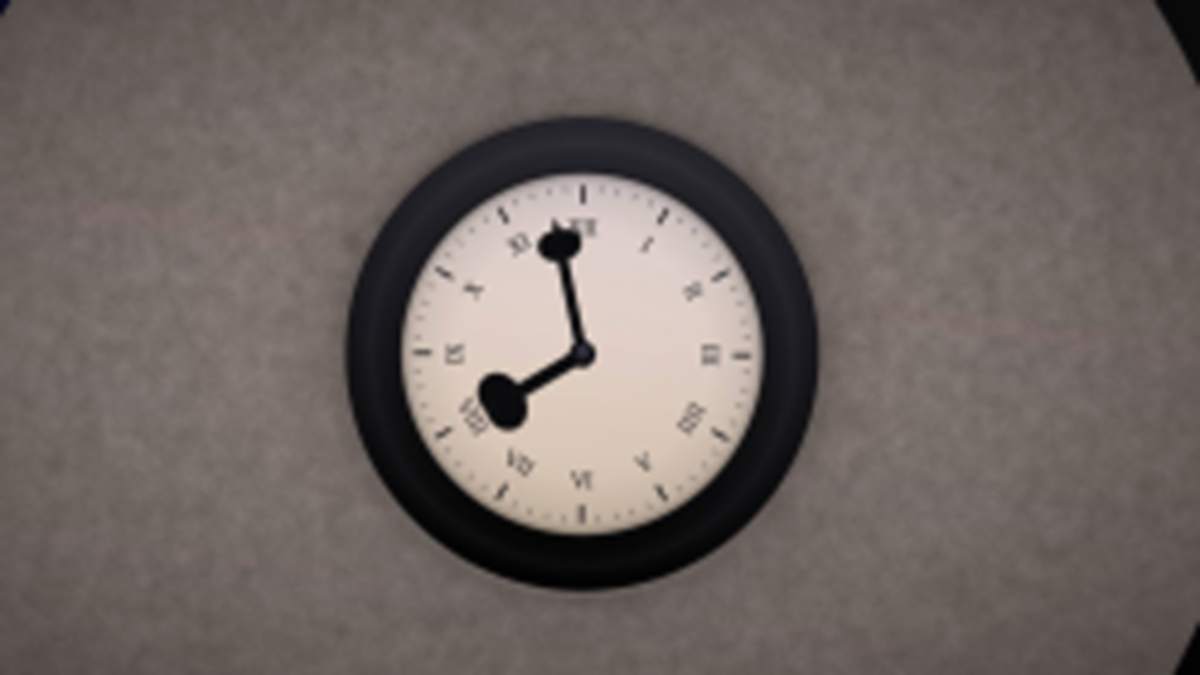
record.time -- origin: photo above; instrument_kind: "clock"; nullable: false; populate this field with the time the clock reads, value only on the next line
7:58
